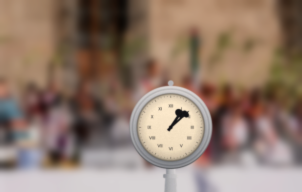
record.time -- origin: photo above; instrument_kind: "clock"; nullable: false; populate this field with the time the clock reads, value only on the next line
1:08
